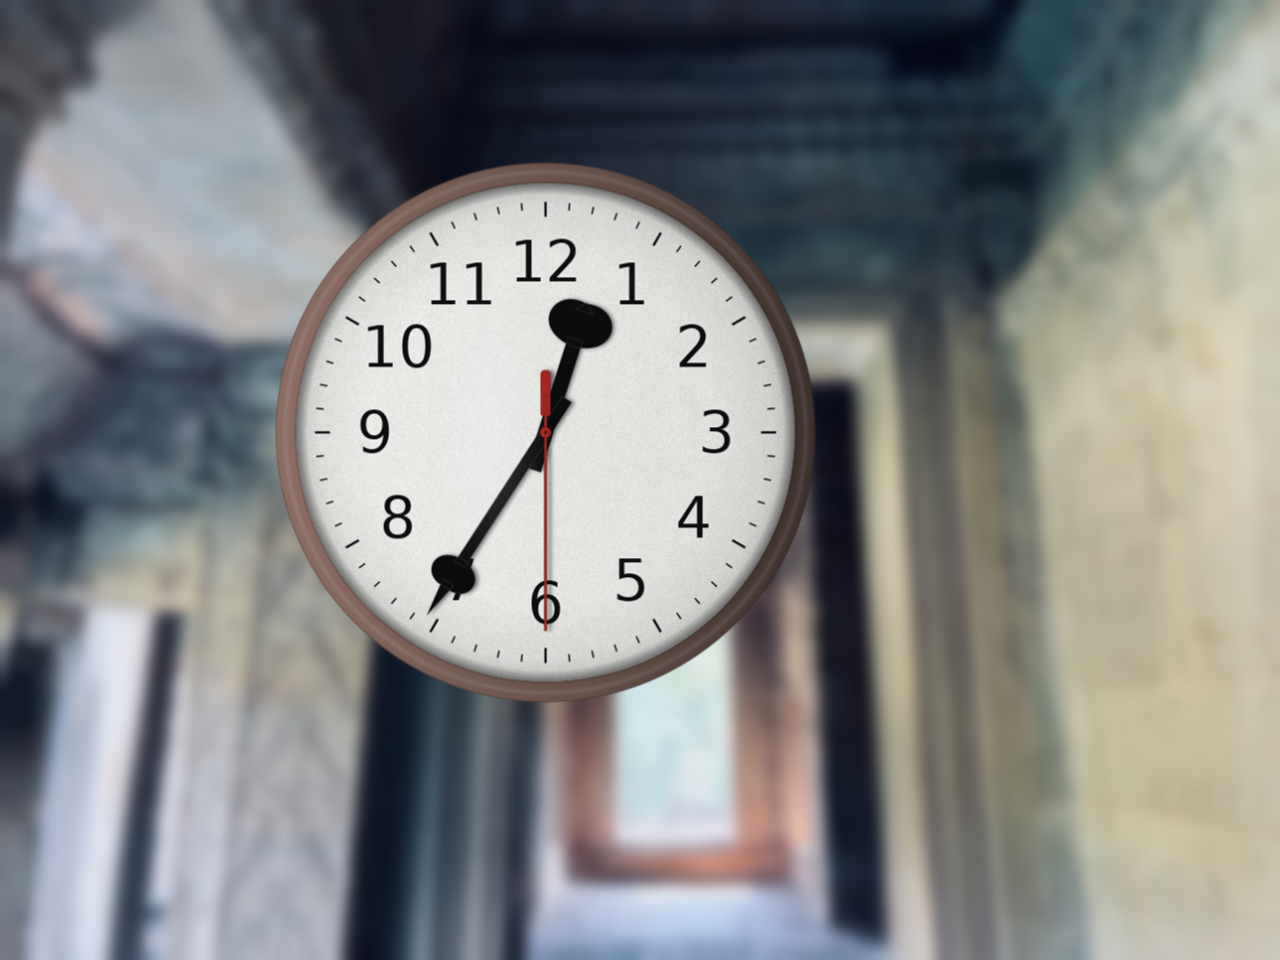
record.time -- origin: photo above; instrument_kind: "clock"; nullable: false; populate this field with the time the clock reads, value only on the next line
12:35:30
